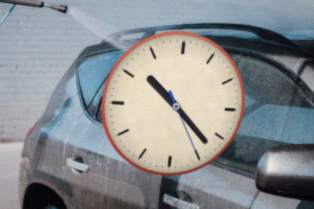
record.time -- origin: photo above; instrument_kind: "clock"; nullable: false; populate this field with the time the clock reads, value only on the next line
10:22:25
